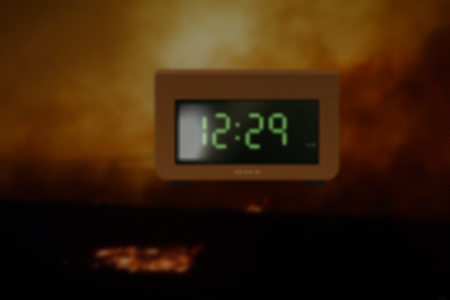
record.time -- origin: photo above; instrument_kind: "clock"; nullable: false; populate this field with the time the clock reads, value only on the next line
12:29
